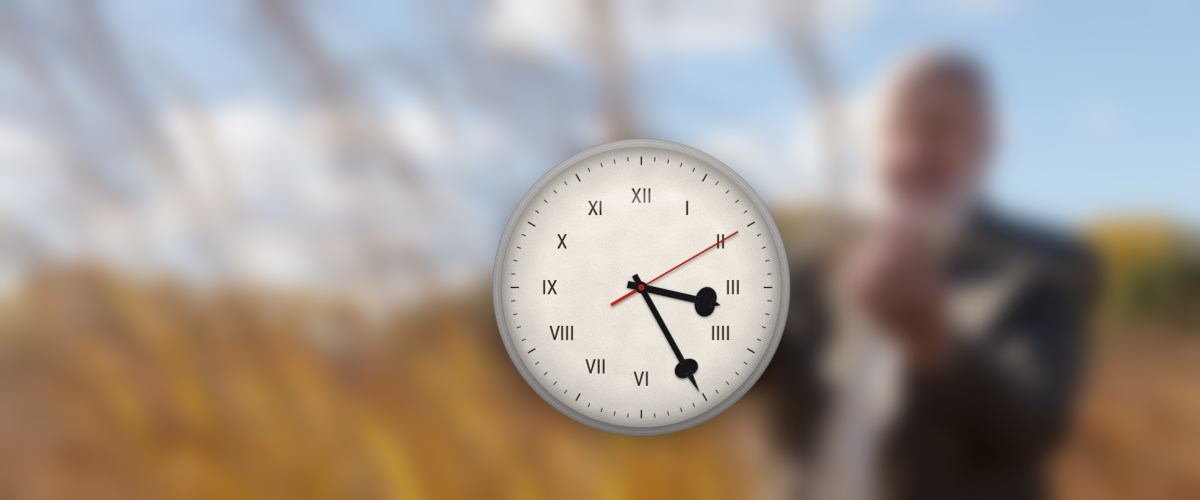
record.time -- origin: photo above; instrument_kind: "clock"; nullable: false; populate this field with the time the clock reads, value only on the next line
3:25:10
